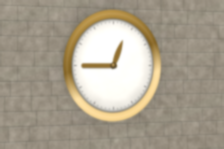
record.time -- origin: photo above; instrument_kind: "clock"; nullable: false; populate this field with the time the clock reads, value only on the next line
12:45
